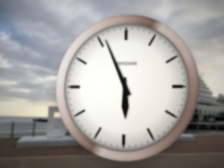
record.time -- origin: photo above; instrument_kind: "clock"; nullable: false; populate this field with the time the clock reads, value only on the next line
5:56
